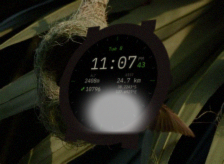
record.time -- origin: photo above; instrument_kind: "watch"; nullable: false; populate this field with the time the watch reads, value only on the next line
11:07
